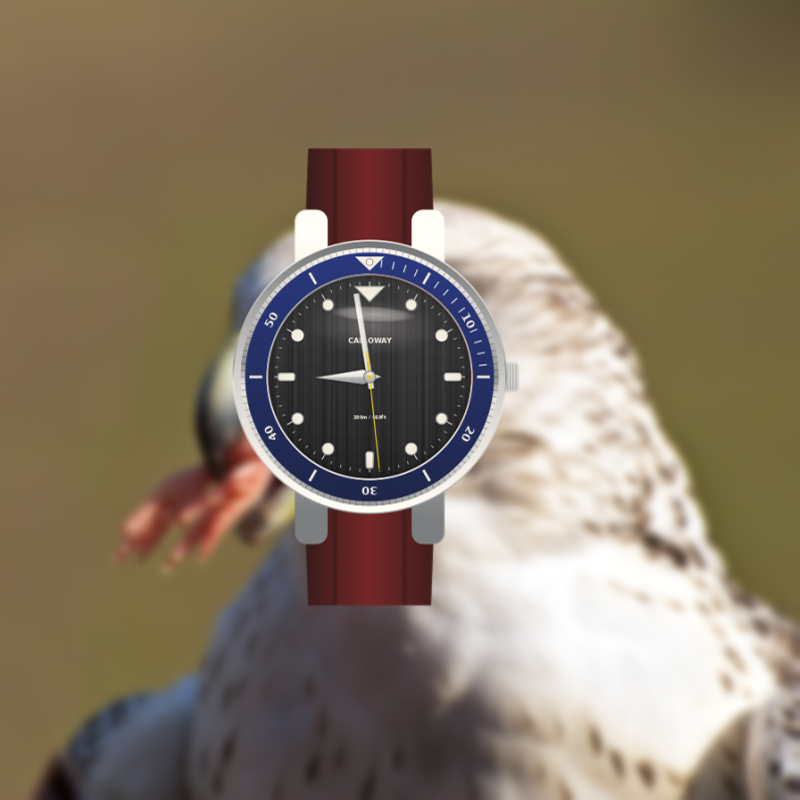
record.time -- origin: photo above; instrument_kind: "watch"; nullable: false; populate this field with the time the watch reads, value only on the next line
8:58:29
